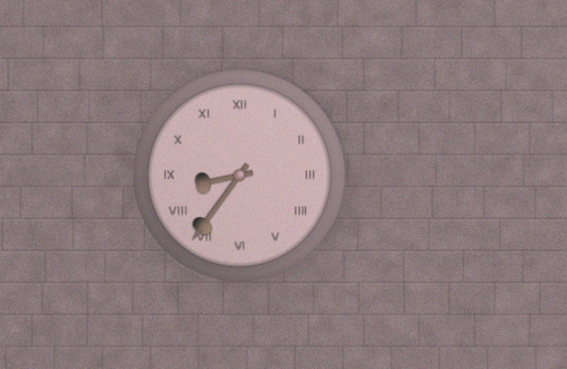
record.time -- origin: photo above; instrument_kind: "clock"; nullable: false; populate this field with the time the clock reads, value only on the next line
8:36
